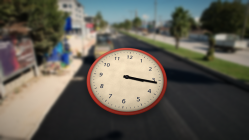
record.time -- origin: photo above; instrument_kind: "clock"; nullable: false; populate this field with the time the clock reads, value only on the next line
3:16
